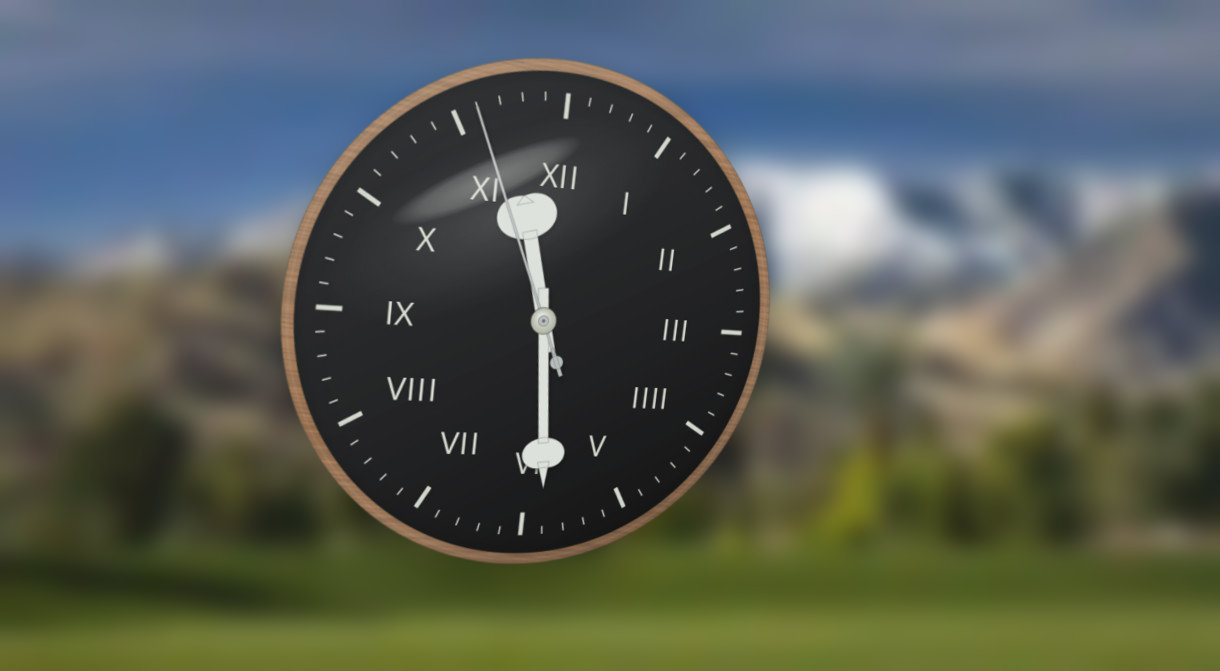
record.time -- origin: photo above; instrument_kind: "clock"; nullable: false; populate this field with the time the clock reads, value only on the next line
11:28:56
